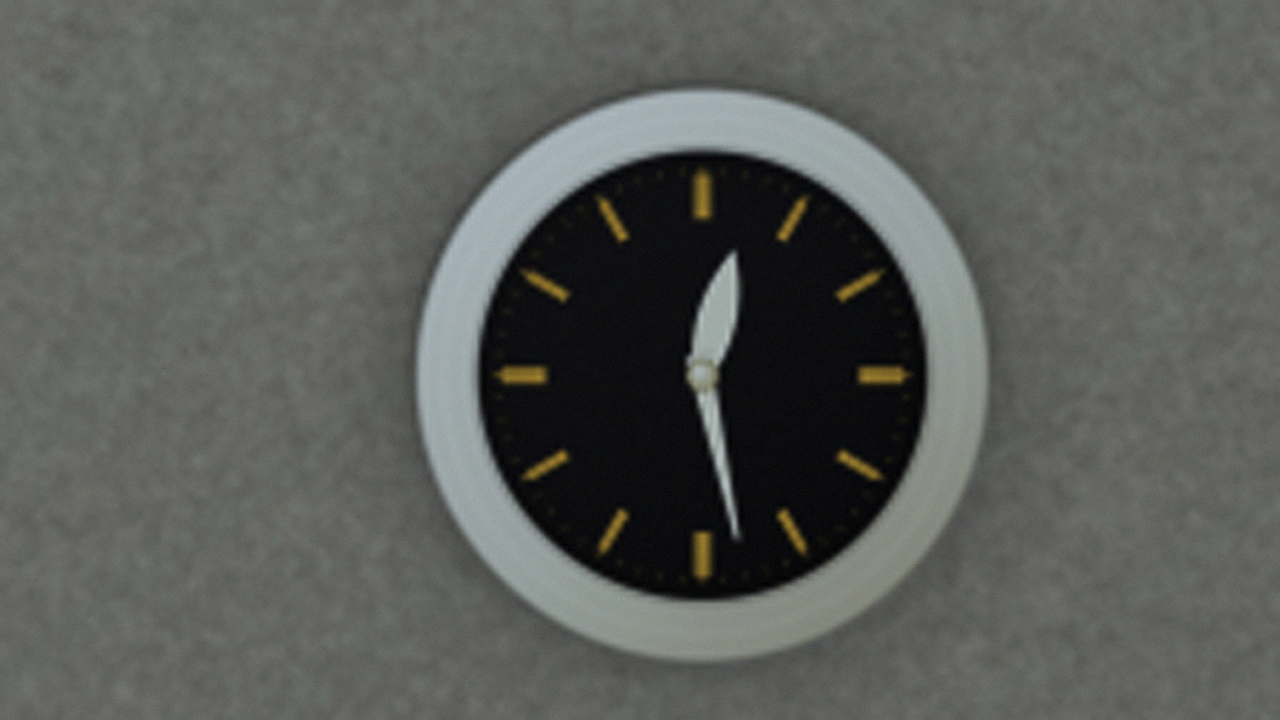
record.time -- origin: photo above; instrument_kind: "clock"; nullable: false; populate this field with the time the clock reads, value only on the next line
12:28
